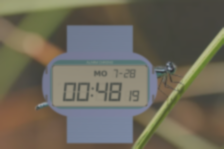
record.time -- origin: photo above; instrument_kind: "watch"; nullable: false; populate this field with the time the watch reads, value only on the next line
0:48:19
